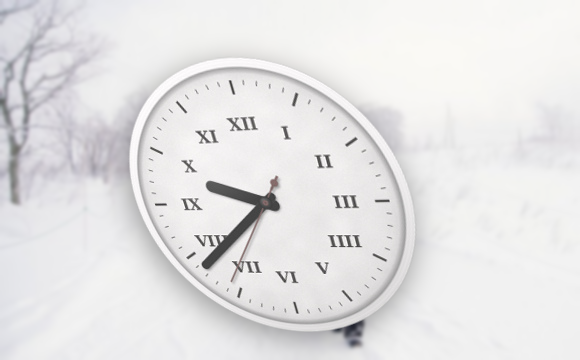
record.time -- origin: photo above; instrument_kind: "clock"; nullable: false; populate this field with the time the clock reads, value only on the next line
9:38:36
